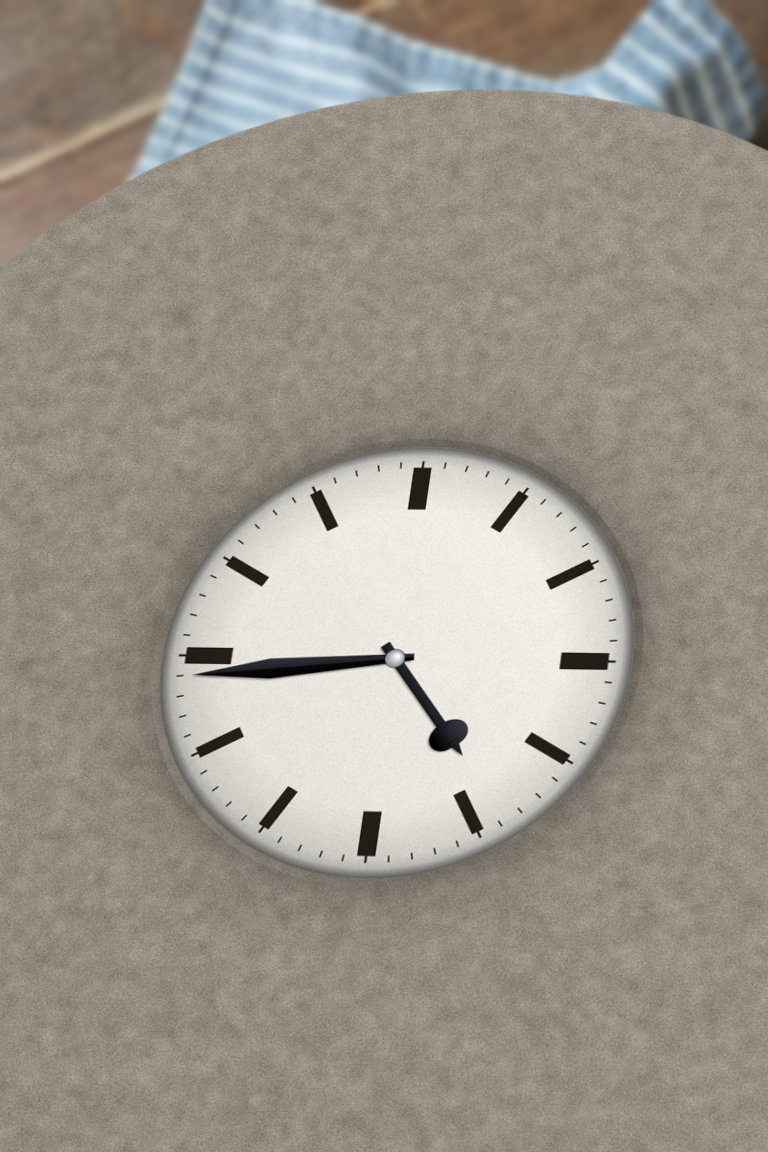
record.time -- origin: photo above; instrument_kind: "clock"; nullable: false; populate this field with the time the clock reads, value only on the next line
4:44
